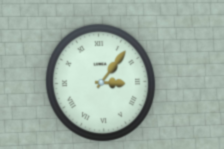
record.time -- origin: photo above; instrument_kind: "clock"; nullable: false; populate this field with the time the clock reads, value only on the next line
3:07
